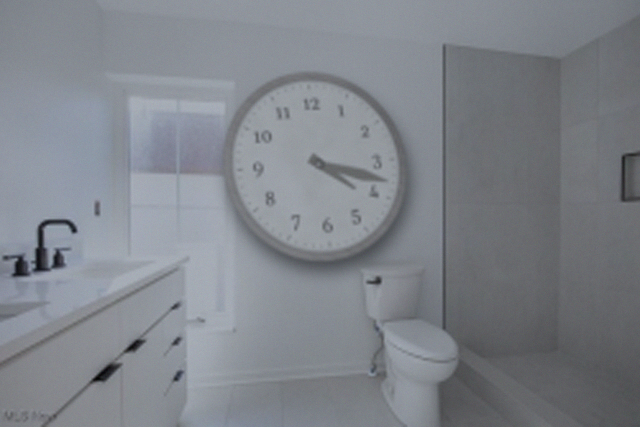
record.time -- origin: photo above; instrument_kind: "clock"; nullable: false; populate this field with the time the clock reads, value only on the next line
4:18
